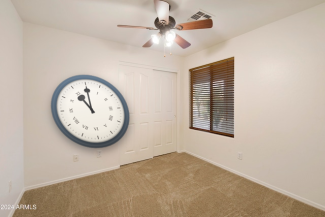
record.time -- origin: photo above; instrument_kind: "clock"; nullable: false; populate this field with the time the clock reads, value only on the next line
11:00
